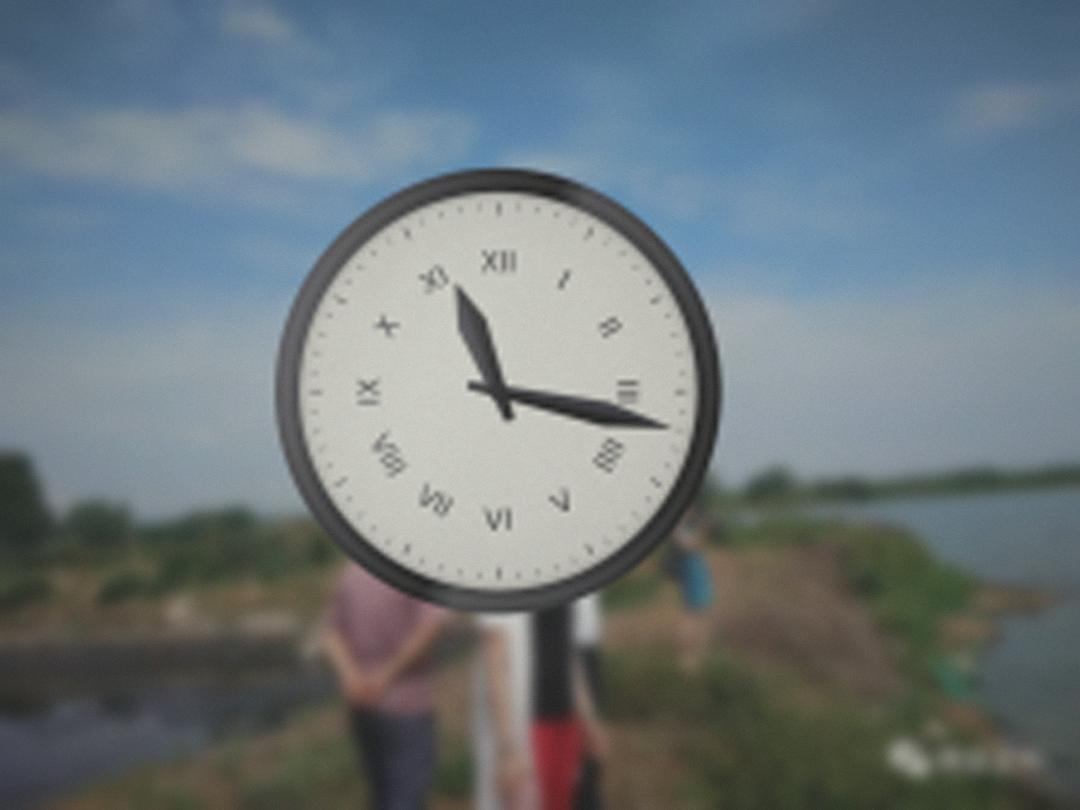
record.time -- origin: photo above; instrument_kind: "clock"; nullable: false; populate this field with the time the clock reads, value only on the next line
11:17
